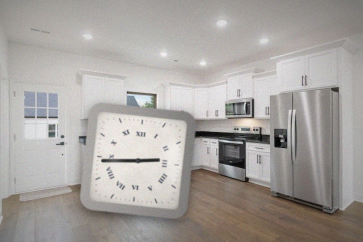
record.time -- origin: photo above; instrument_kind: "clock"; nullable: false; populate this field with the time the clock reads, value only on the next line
2:44
